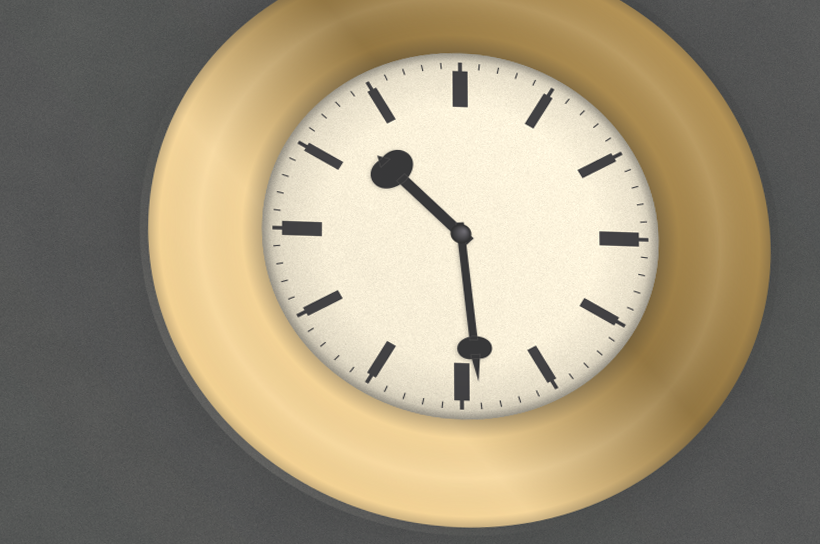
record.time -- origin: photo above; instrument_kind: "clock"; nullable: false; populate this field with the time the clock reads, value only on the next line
10:29
